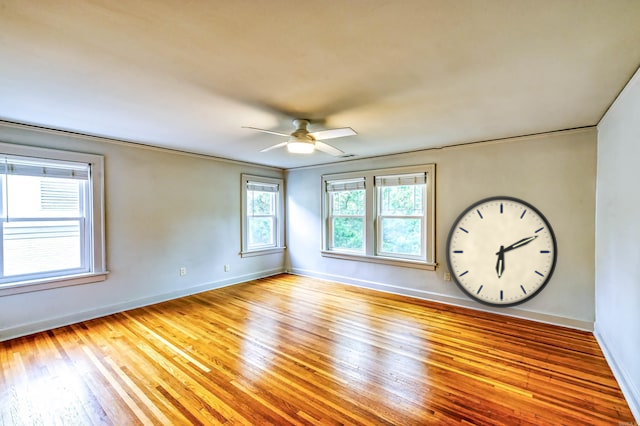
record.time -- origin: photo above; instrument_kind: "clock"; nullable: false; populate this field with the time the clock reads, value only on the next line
6:11
